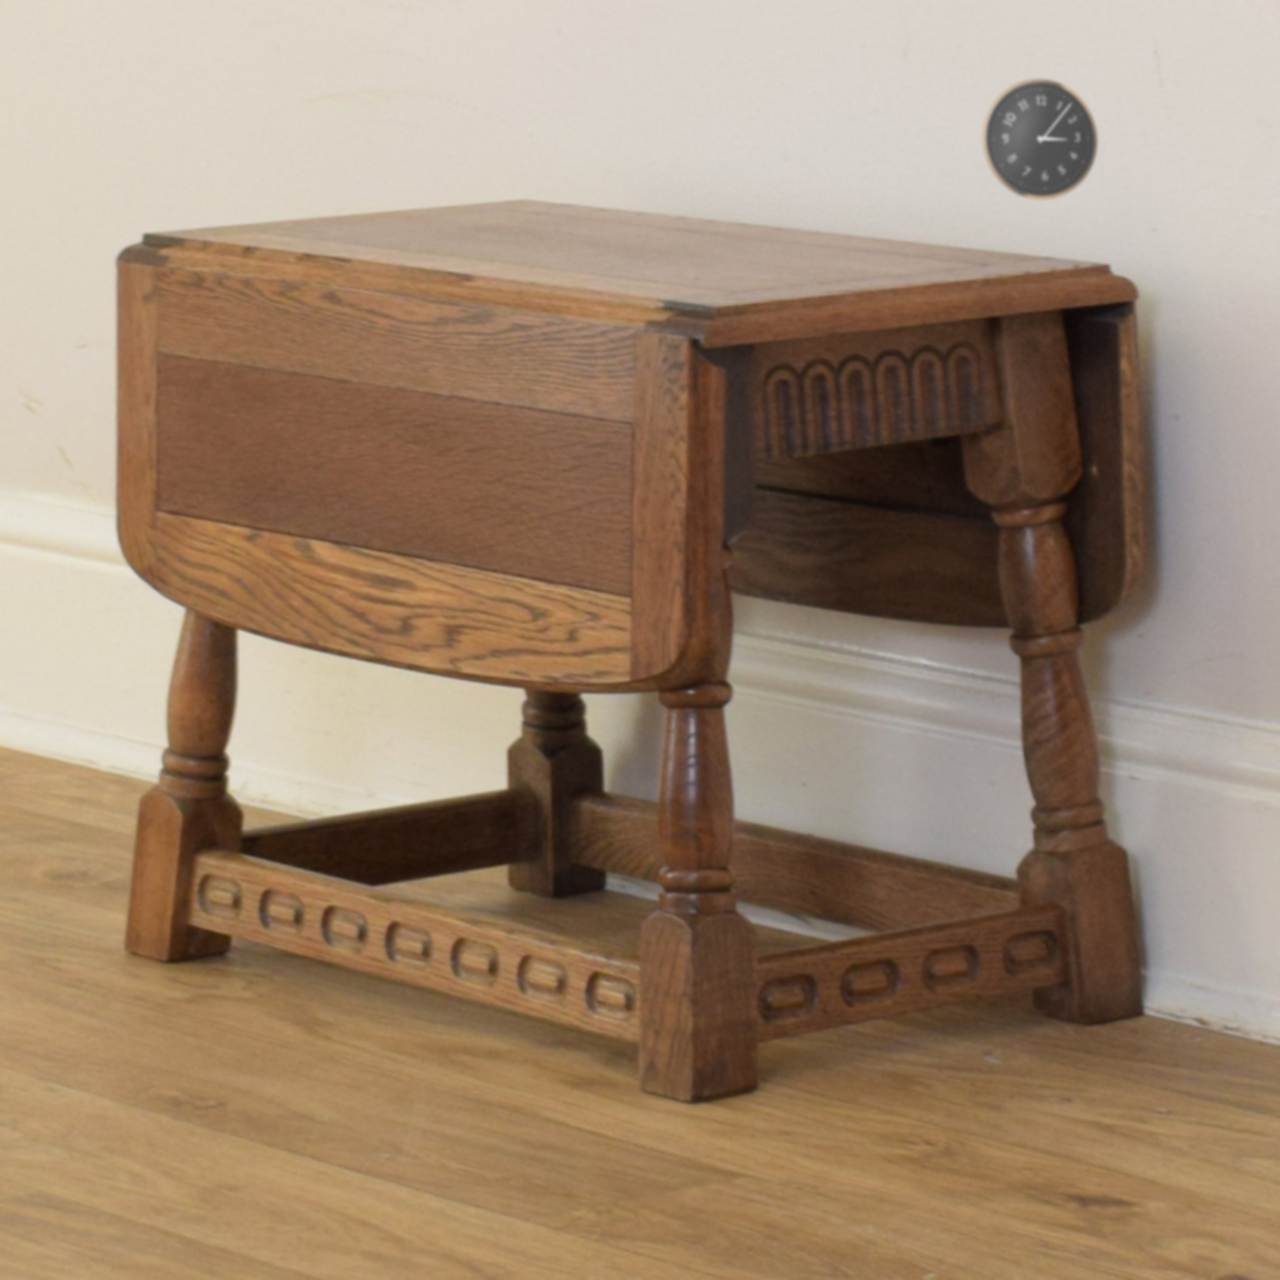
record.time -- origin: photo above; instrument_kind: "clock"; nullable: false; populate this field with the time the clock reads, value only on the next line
3:07
